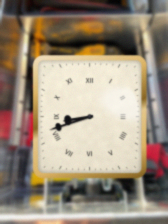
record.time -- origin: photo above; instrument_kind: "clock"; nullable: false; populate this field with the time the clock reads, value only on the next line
8:42
